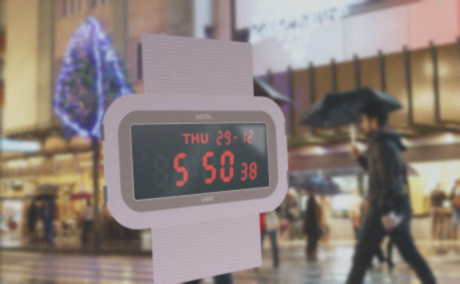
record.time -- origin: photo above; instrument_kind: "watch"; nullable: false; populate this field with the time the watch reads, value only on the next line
5:50:38
